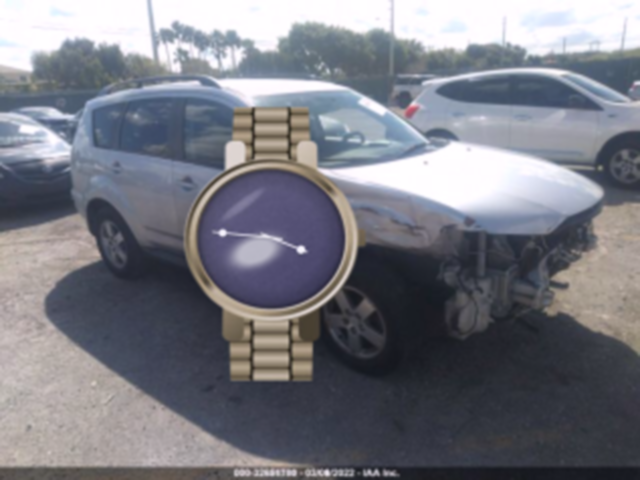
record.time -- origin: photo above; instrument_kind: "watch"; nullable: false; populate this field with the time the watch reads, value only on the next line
3:46
